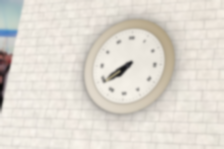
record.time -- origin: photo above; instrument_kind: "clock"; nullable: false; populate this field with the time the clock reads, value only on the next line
7:39
